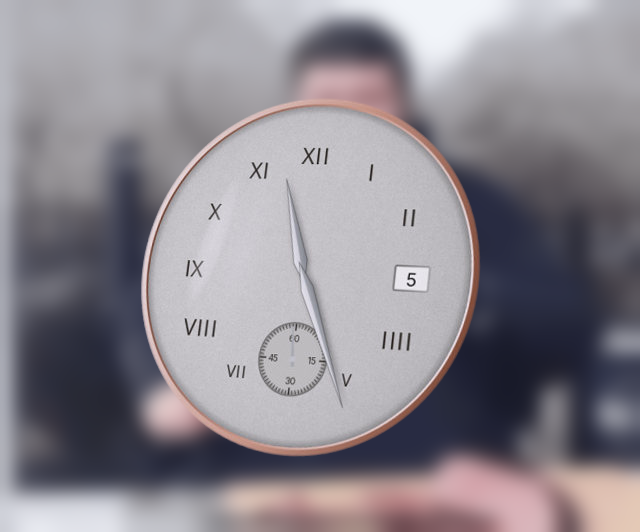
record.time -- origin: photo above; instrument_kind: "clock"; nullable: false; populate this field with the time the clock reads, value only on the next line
11:25:59
